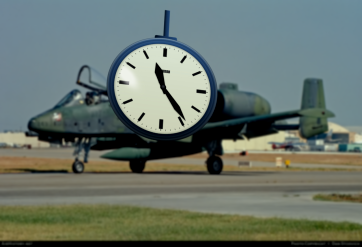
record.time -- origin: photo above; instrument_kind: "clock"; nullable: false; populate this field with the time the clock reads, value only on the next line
11:24
